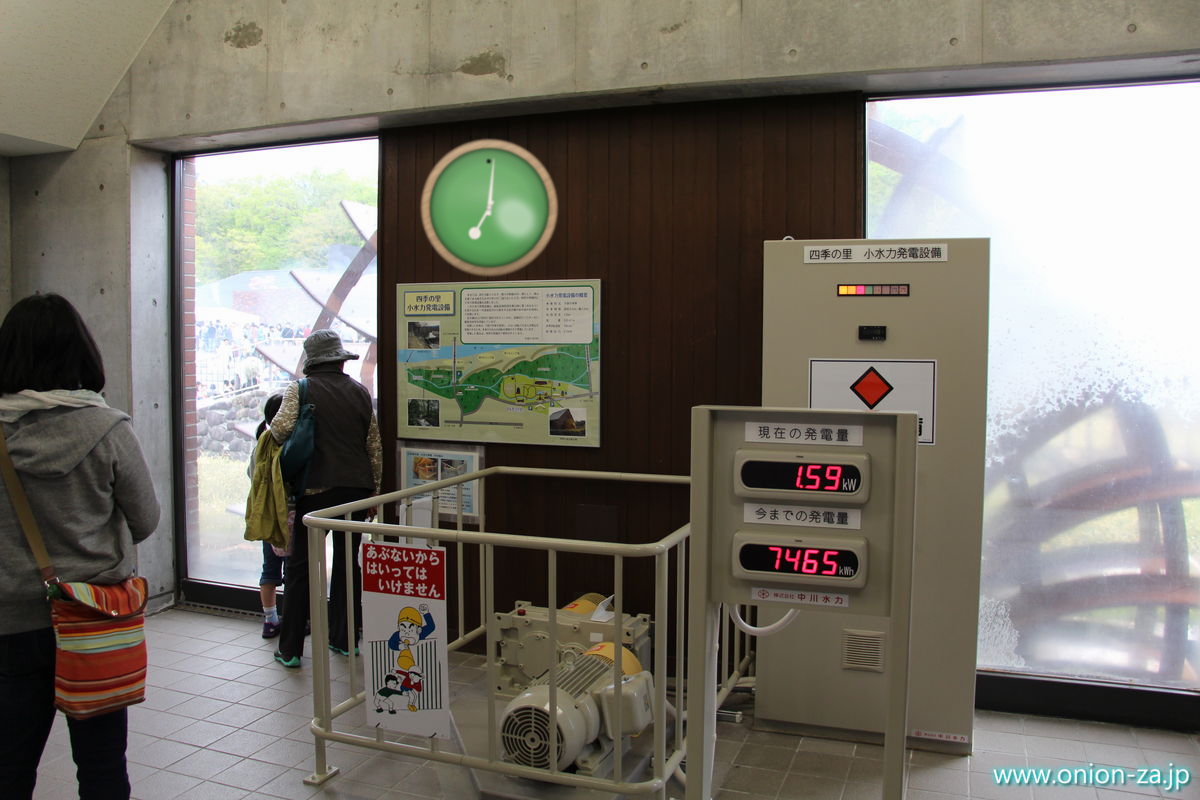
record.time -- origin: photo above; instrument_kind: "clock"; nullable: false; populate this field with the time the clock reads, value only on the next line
7:01
